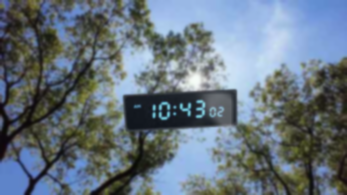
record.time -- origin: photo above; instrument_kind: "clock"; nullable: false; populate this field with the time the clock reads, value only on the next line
10:43
